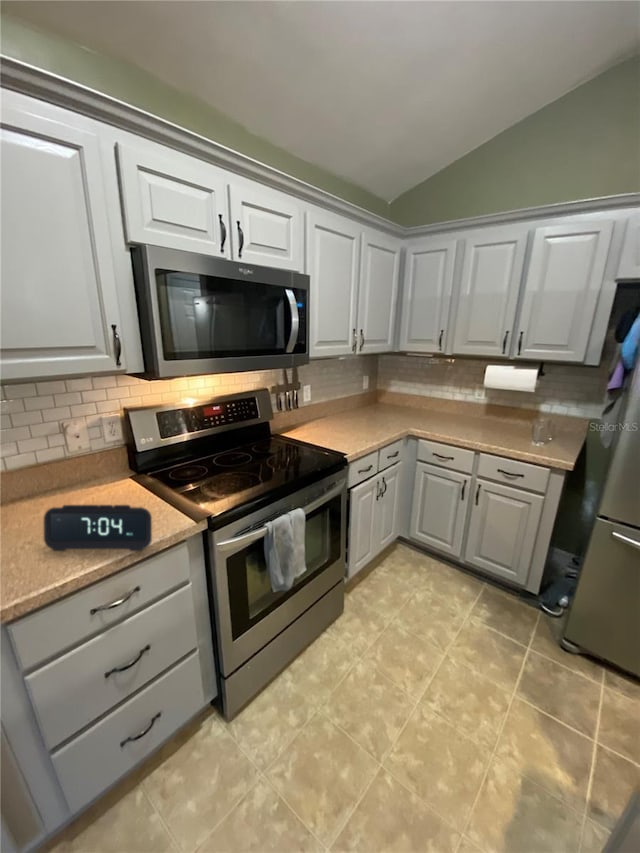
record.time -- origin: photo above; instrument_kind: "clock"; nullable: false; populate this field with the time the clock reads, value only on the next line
7:04
